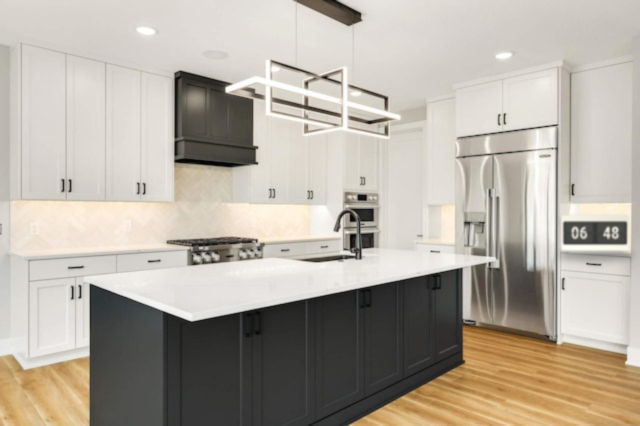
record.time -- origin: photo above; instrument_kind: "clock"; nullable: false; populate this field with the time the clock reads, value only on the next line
6:48
